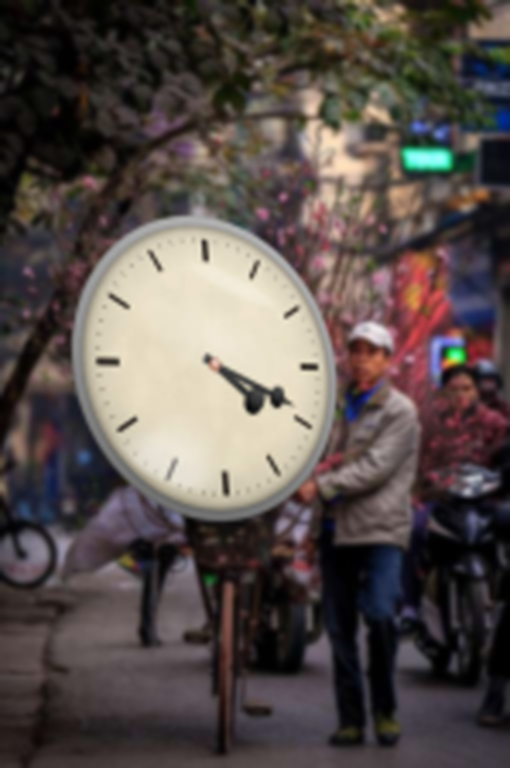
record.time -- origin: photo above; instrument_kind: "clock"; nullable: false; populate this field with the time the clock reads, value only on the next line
4:19
